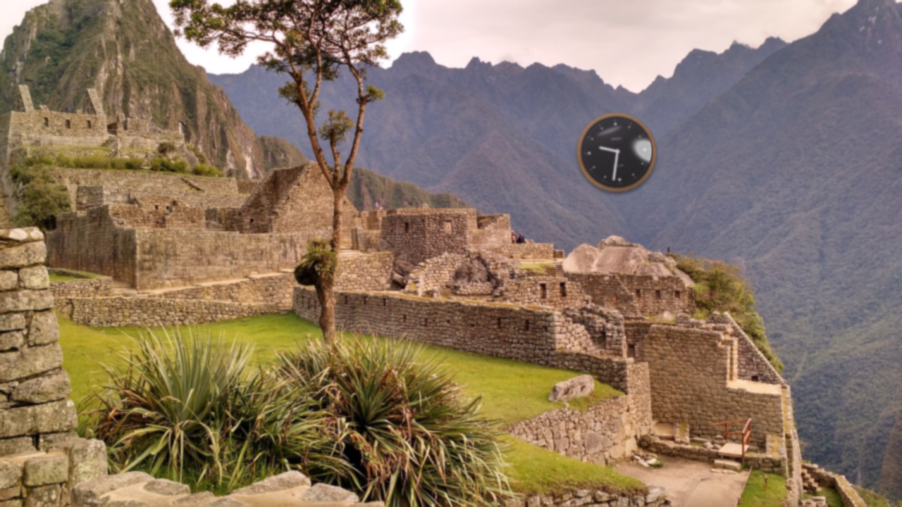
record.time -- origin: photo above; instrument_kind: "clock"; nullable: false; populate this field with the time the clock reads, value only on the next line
9:32
